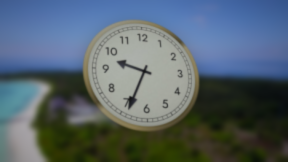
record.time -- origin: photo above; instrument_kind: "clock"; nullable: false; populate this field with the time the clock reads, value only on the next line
9:34
